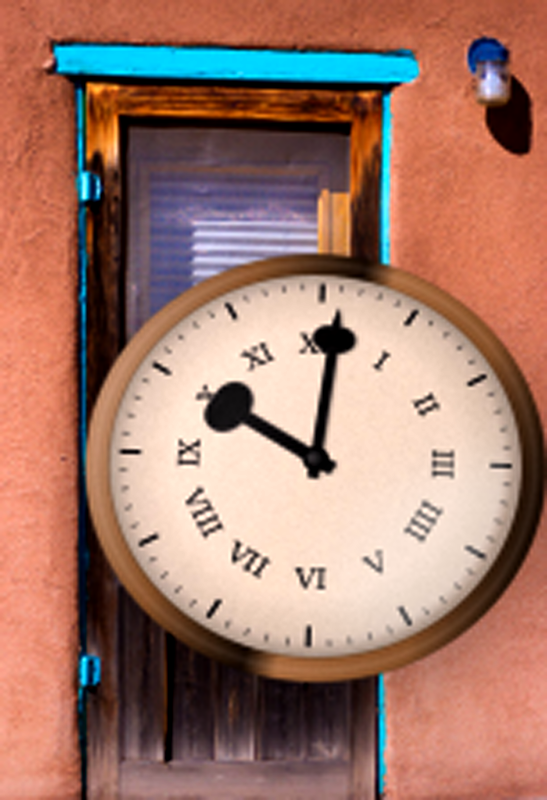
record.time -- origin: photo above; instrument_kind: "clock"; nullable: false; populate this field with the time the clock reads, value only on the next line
10:01
